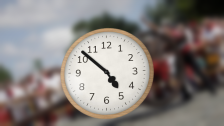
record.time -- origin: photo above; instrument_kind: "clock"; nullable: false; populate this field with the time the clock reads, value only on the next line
4:52
